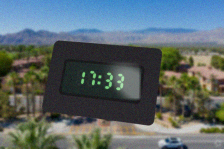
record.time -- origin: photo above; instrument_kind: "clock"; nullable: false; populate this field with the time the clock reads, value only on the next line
17:33
